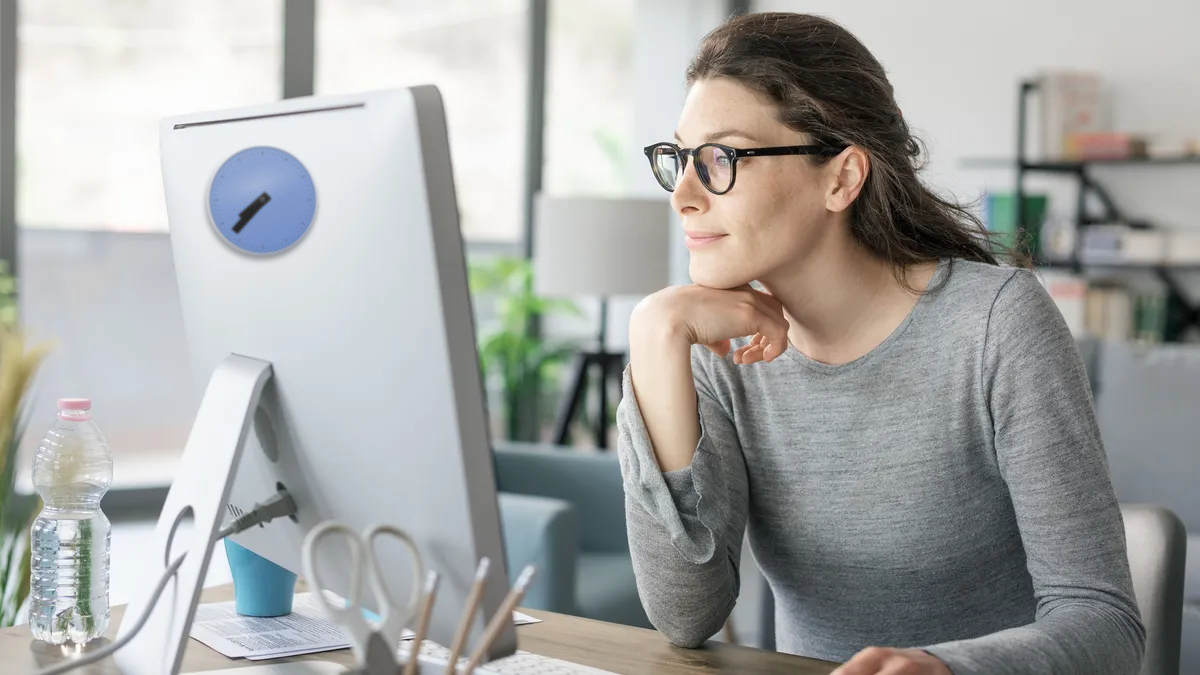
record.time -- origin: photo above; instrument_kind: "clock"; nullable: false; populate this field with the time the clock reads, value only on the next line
7:37
